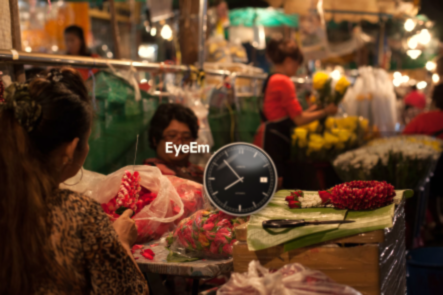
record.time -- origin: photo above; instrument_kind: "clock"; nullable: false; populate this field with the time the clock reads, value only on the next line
7:53
